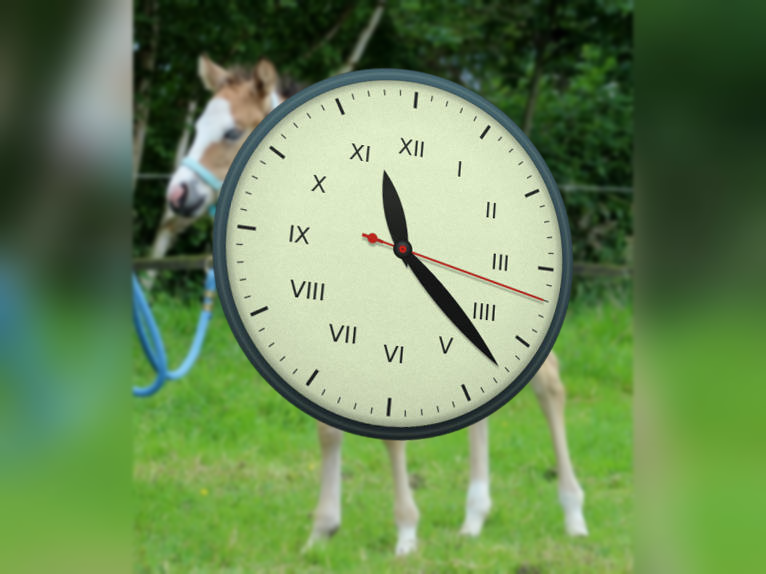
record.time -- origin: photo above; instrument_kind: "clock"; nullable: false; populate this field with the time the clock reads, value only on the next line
11:22:17
